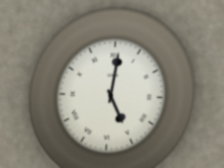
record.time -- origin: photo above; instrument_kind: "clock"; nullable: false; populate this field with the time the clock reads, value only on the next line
5:01
